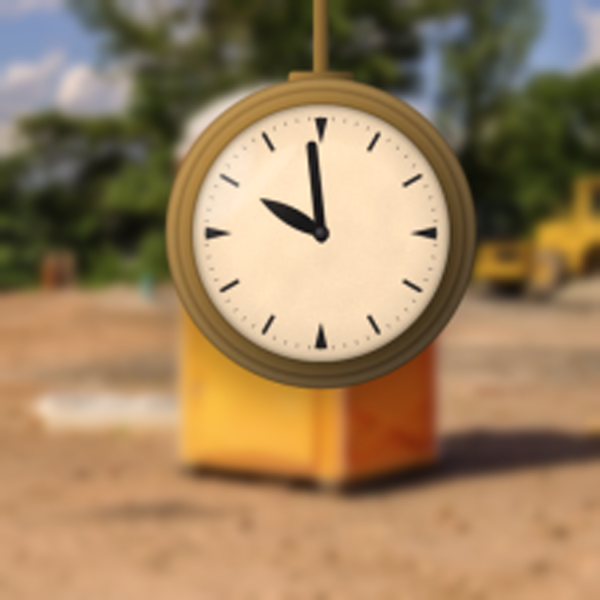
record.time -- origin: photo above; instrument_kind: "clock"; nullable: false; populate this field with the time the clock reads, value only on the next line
9:59
